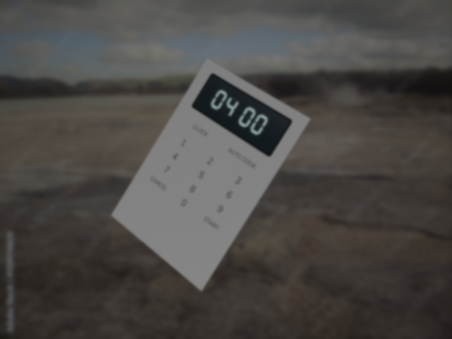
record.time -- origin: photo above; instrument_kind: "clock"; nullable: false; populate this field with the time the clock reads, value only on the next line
4:00
